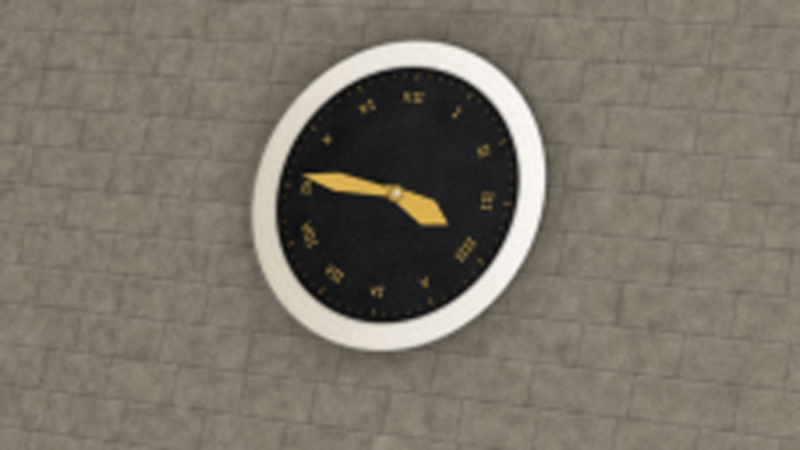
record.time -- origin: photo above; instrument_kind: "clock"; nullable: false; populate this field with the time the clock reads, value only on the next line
3:46
